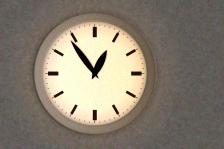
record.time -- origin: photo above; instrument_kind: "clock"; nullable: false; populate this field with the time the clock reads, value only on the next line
12:54
